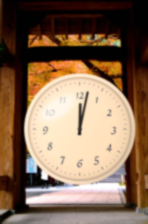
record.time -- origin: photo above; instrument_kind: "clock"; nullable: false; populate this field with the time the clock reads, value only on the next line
12:02
